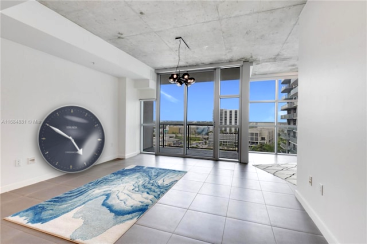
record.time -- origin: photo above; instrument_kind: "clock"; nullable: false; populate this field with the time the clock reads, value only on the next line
4:50
